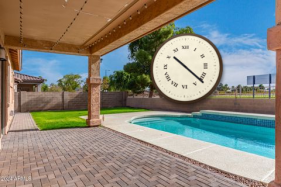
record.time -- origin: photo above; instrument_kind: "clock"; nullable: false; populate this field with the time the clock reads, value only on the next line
10:22
